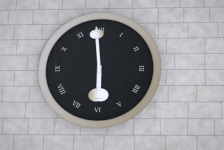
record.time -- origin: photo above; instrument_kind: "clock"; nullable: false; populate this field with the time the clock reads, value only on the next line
5:59
